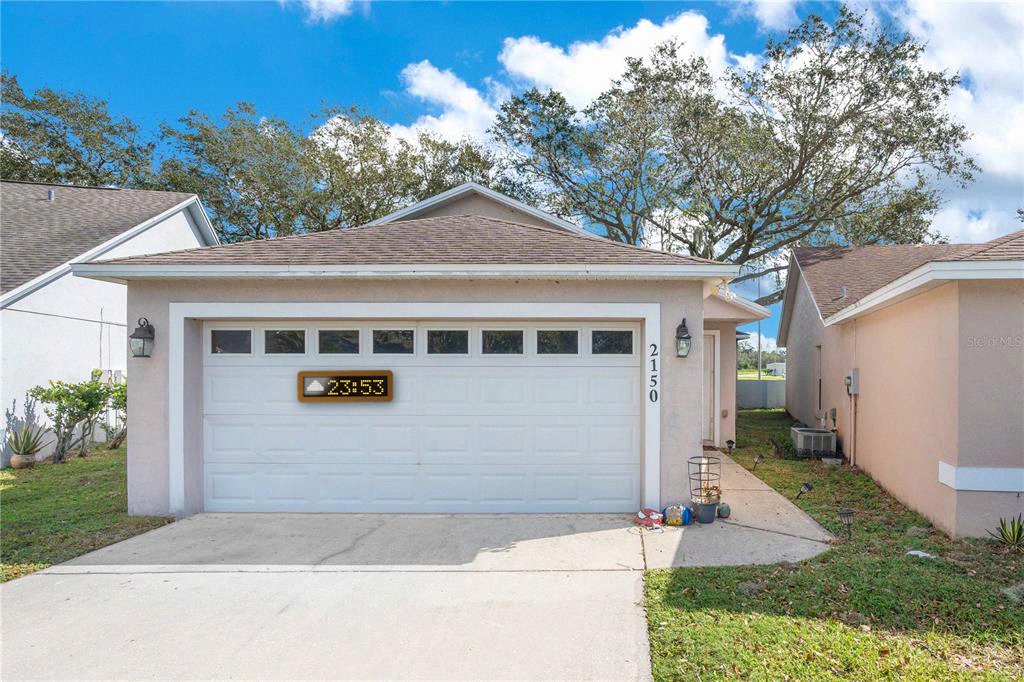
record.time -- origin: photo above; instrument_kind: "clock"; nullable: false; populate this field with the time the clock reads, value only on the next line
23:53
